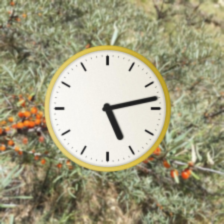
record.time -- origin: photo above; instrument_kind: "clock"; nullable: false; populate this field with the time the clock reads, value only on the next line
5:13
